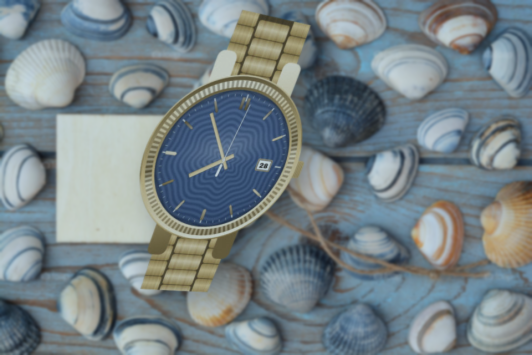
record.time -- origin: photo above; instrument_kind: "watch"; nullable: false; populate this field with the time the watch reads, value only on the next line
7:54:01
